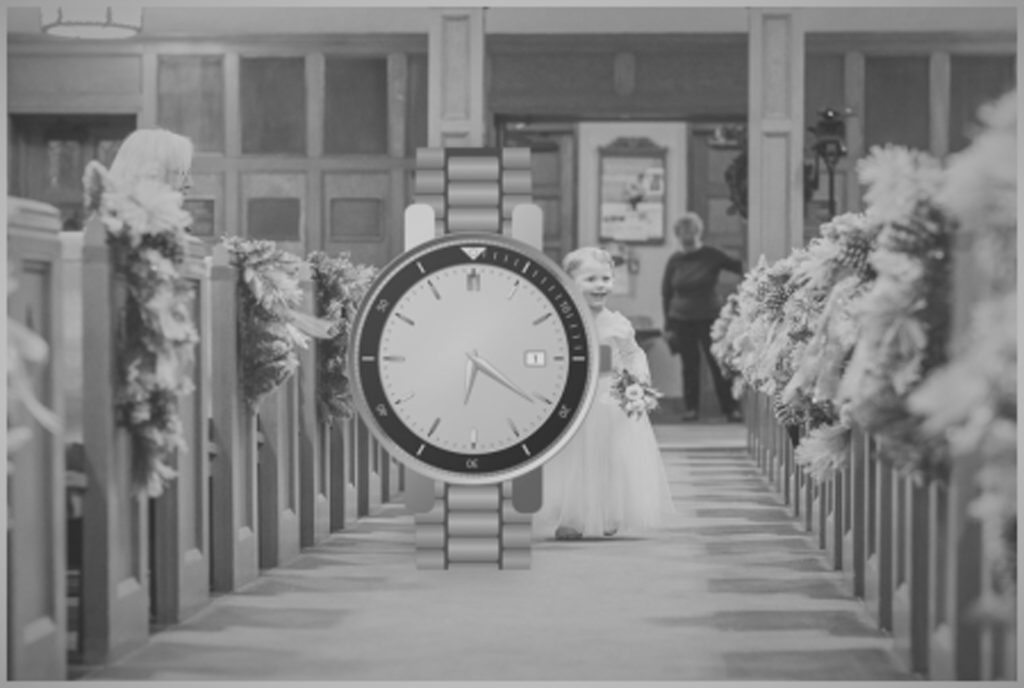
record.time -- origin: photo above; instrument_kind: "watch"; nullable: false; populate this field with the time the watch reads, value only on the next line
6:21
